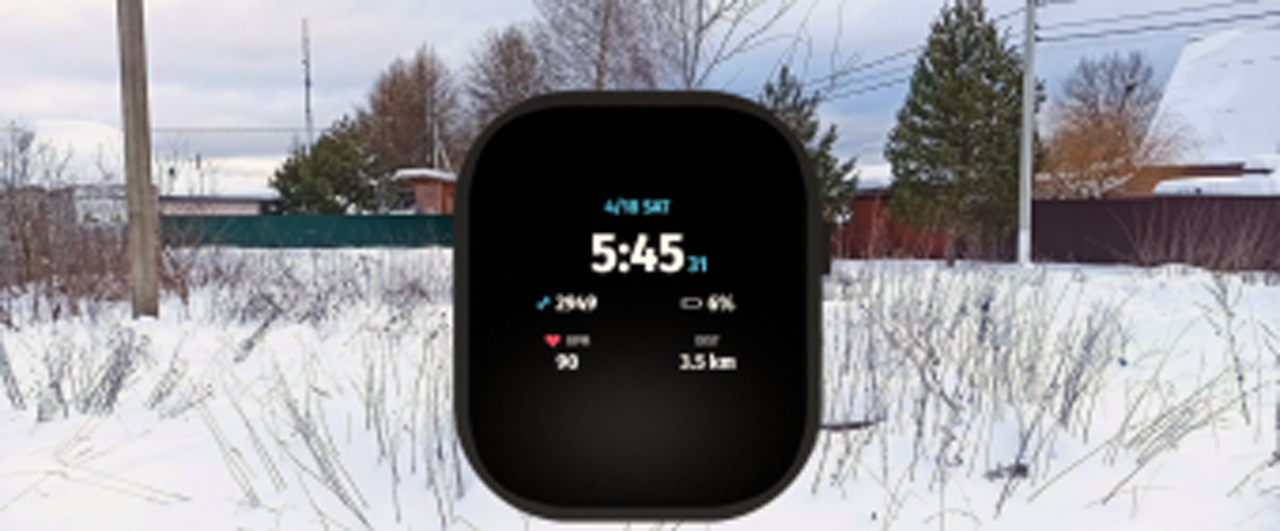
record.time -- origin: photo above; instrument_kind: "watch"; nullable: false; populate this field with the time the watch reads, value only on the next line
5:45
